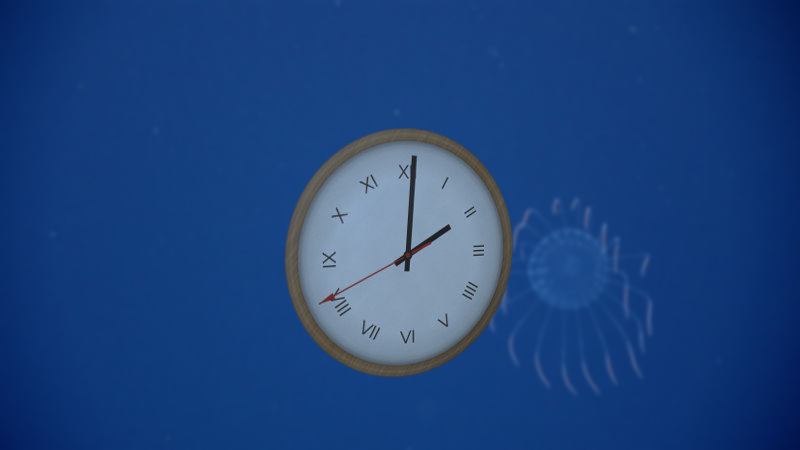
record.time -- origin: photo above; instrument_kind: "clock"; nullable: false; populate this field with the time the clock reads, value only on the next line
2:00:41
